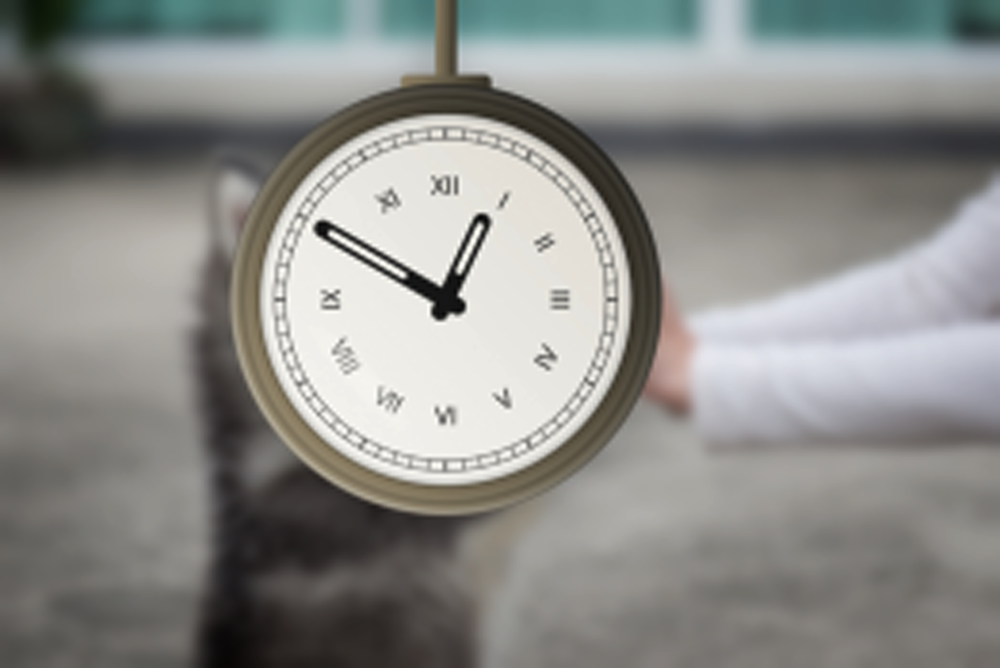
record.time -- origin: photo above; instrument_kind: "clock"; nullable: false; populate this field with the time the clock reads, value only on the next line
12:50
